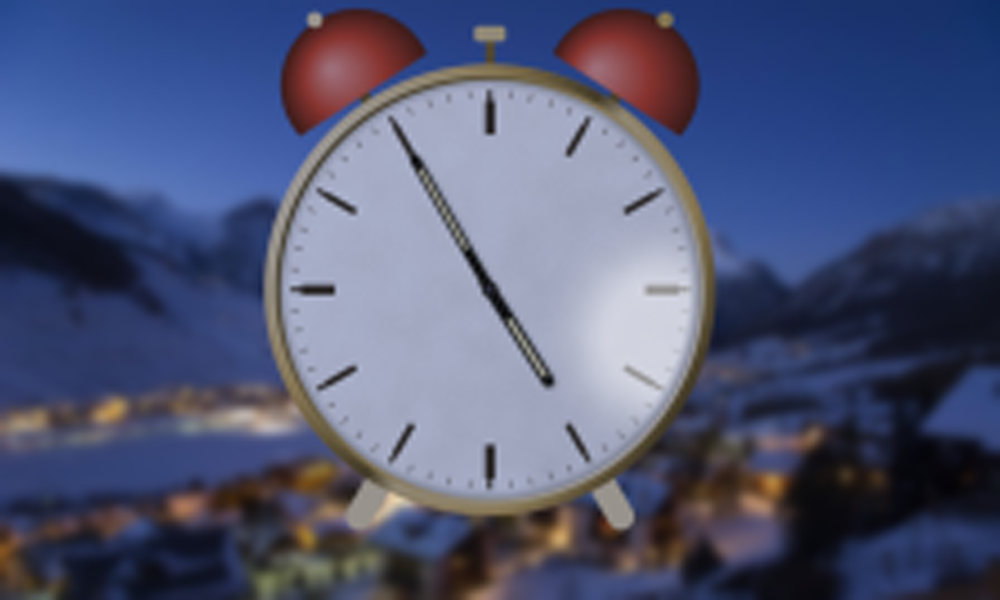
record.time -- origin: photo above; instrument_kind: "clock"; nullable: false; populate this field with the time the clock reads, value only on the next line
4:55
